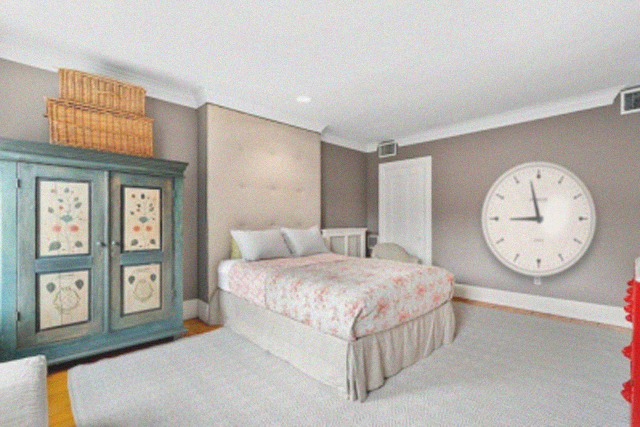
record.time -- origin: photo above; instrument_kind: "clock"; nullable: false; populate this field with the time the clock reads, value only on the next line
8:58
